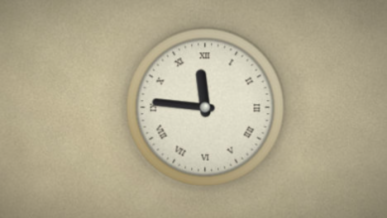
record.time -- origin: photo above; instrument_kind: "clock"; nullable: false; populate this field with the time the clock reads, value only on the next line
11:46
